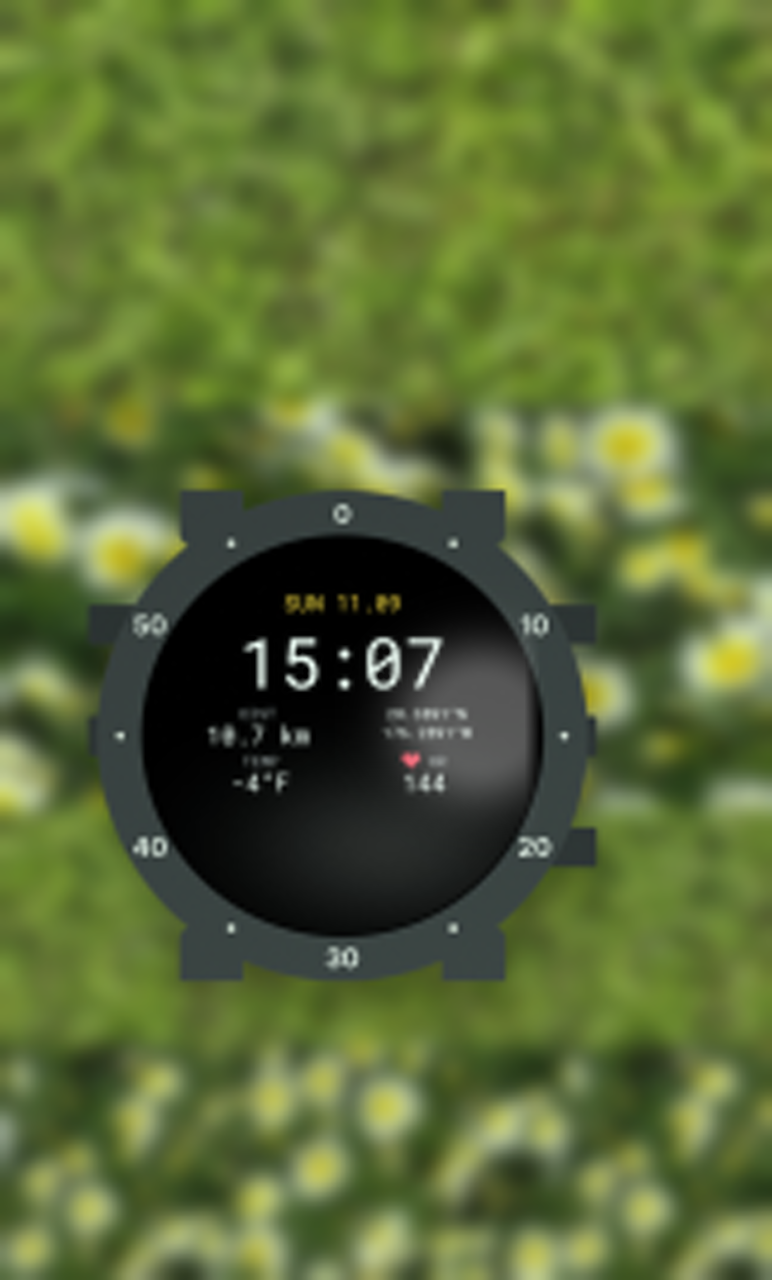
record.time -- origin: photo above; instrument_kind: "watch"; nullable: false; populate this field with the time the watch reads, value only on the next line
15:07
